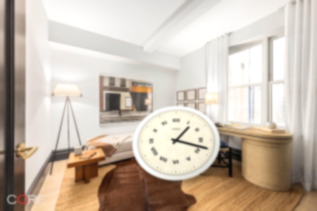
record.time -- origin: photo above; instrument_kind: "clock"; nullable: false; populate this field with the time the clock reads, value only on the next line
1:18
